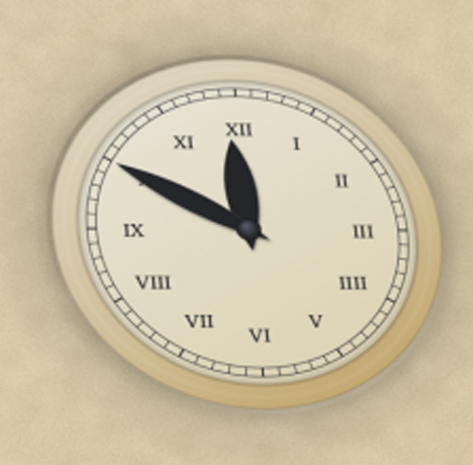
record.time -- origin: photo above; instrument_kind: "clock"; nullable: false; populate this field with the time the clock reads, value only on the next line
11:50
